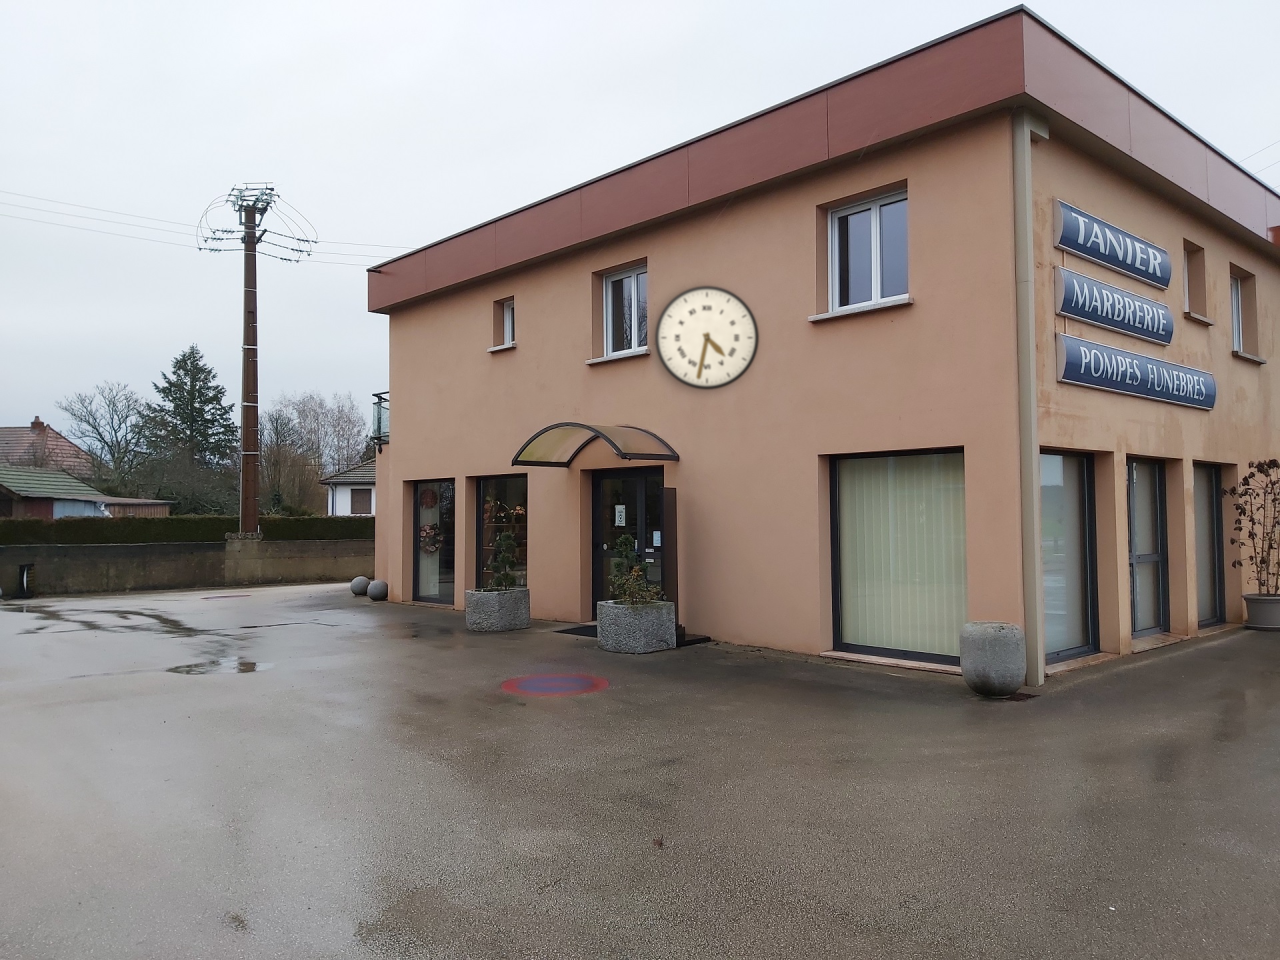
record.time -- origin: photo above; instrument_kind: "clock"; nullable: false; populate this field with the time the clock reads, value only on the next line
4:32
